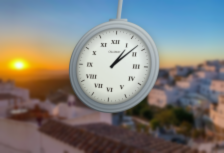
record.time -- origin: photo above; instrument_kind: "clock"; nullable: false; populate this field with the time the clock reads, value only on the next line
1:08
